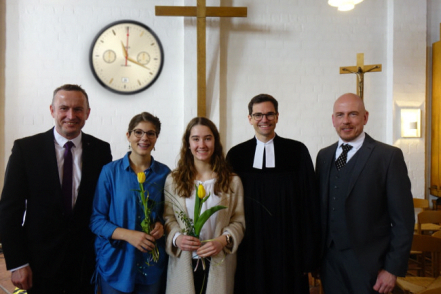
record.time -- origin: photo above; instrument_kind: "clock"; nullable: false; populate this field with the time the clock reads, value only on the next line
11:19
